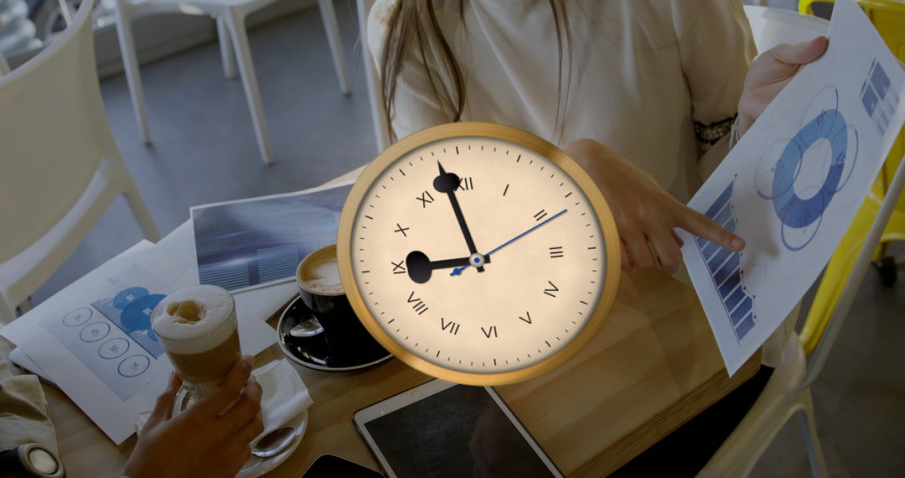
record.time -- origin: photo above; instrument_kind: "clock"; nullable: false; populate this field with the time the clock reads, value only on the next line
8:58:11
